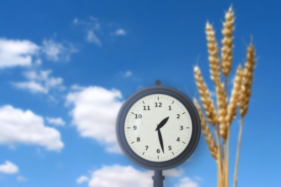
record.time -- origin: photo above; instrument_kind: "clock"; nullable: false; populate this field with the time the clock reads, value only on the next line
1:28
